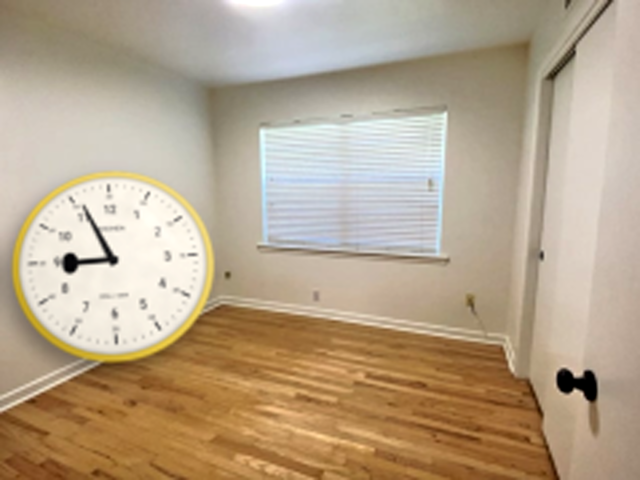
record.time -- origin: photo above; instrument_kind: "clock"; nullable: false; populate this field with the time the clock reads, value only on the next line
8:56
